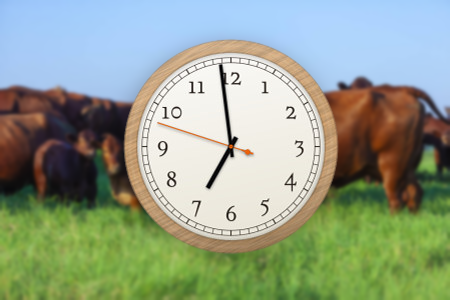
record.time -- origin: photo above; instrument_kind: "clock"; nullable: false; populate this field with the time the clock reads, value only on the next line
6:58:48
